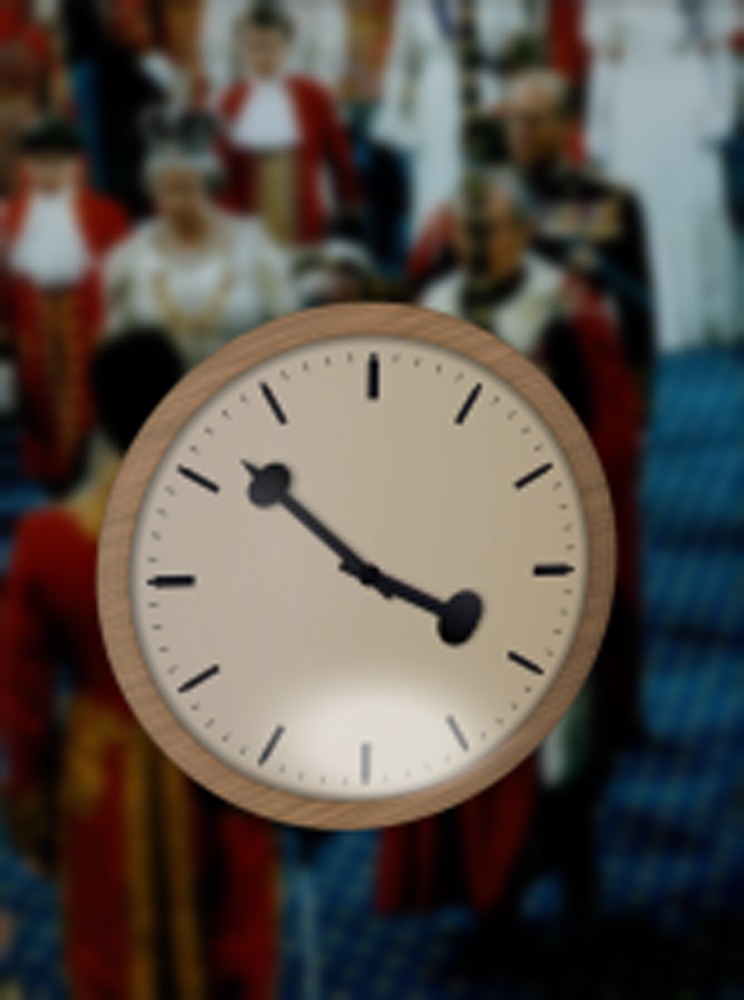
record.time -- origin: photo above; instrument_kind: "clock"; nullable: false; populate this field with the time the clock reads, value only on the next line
3:52
